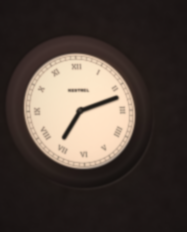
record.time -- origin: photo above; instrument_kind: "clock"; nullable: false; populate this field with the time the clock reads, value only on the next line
7:12
